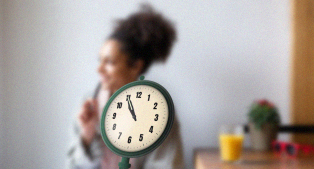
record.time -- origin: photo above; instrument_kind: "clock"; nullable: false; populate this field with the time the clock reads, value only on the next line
10:55
